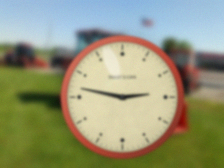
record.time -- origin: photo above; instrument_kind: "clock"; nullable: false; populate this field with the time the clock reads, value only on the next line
2:47
